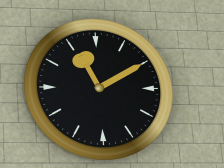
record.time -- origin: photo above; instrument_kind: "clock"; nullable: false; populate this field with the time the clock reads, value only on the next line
11:10
